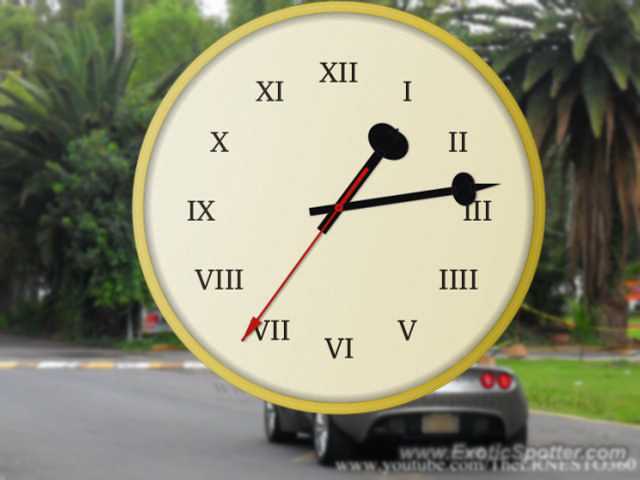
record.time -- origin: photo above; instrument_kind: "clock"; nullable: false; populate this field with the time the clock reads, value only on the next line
1:13:36
